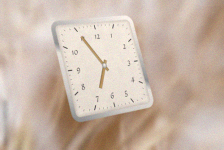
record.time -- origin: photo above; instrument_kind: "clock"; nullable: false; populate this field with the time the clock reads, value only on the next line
6:55
